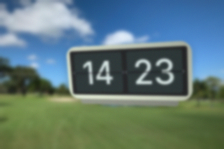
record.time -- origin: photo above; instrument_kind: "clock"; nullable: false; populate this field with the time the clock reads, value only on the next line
14:23
